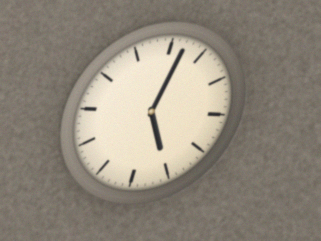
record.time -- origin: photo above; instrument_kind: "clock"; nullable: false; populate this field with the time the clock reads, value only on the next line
5:02
